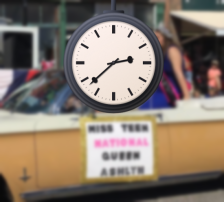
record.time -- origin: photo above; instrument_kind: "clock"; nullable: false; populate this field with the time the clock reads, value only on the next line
2:38
